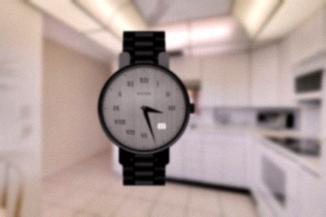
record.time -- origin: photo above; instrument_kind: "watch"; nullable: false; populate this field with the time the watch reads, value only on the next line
3:27
